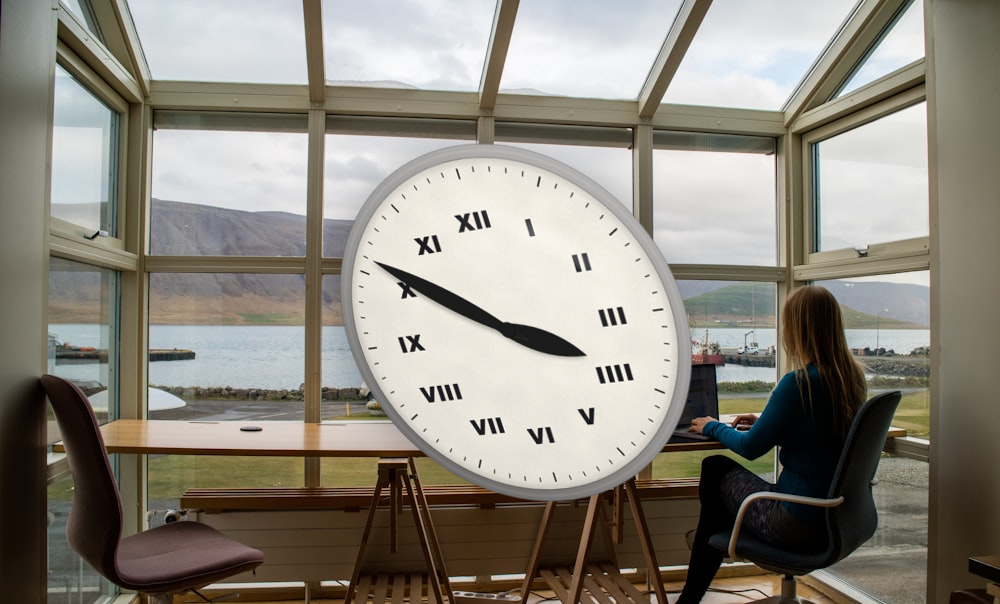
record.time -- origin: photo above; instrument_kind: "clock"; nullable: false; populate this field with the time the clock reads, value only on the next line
3:51
